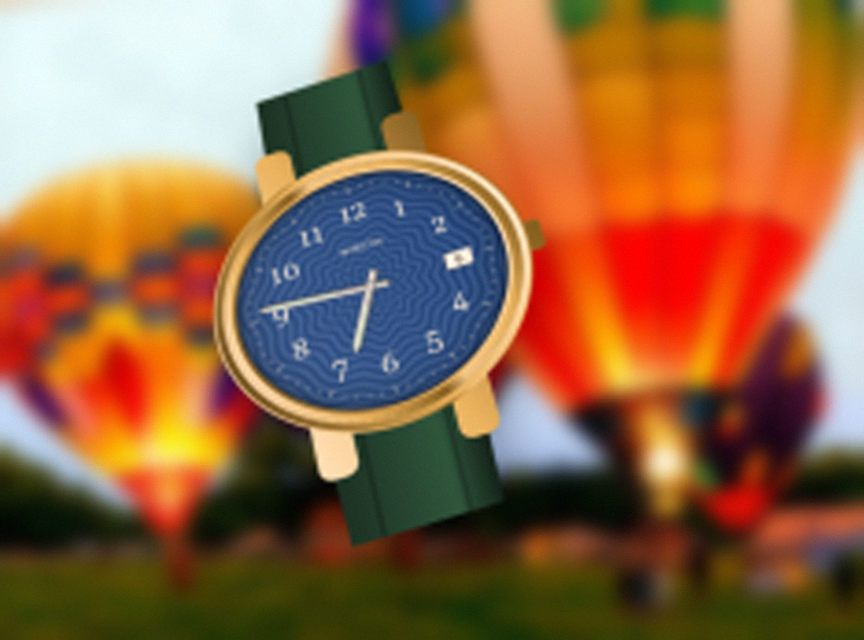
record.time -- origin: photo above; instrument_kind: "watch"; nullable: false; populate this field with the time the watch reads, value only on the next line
6:46
